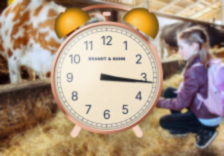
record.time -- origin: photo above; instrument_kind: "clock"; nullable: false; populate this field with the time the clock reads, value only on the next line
3:16
